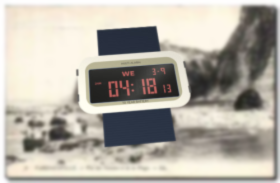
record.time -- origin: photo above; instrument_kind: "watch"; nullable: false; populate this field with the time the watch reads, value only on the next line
4:18
